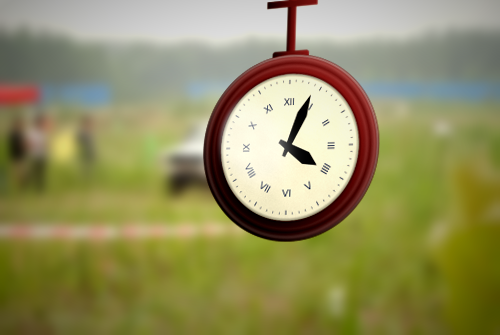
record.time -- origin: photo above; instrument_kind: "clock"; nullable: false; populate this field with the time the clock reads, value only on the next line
4:04
